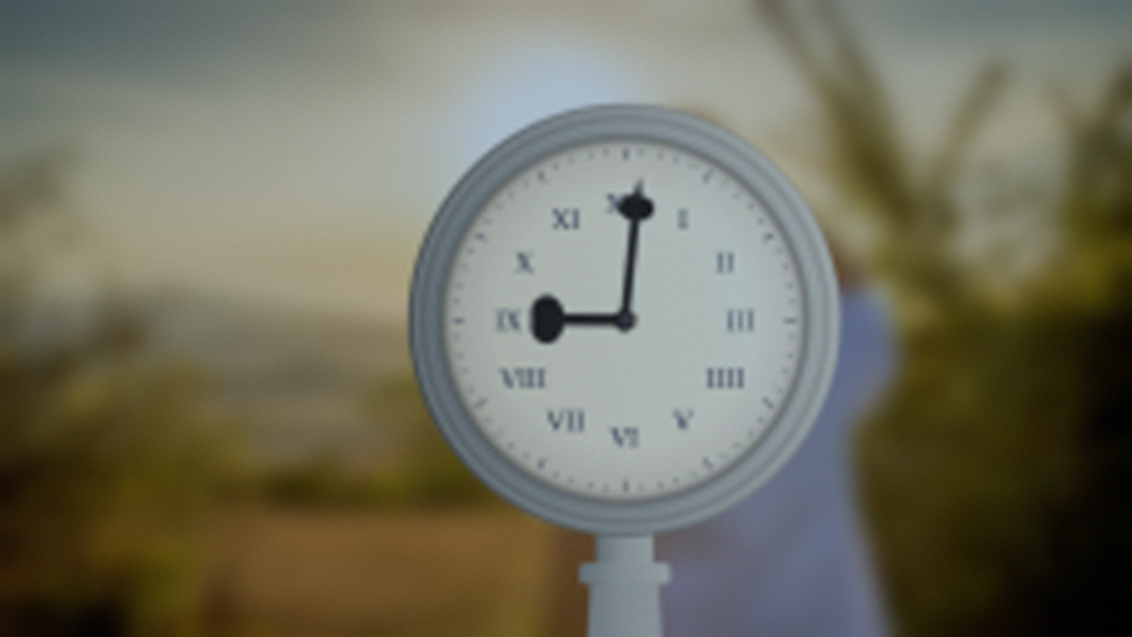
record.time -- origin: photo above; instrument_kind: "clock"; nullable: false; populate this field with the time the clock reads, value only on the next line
9:01
